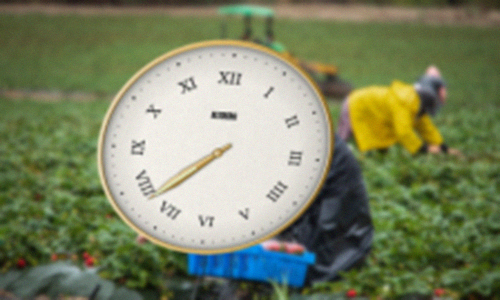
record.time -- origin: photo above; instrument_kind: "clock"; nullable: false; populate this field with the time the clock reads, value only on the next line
7:38
